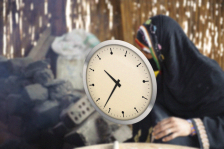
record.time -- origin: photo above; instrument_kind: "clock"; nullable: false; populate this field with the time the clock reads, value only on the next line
10:37
